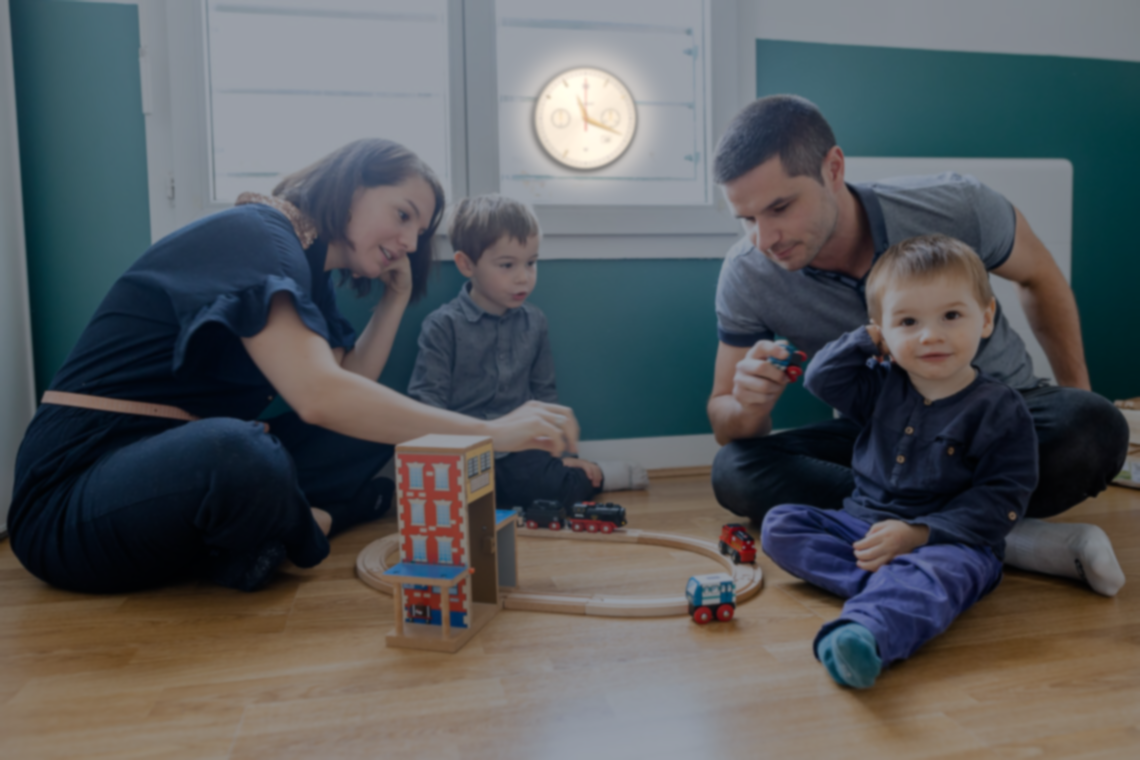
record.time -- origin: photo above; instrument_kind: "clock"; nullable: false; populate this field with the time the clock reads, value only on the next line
11:19
